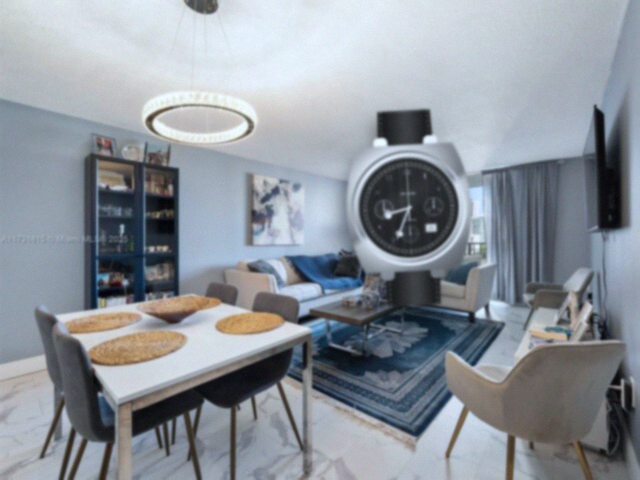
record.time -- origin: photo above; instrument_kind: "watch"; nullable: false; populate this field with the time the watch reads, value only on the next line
8:34
